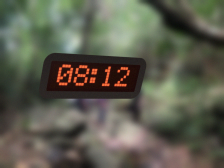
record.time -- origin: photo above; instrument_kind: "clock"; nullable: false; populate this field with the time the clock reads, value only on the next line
8:12
